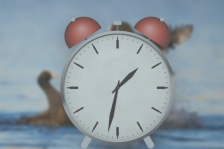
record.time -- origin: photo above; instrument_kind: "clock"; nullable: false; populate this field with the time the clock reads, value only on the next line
1:32
